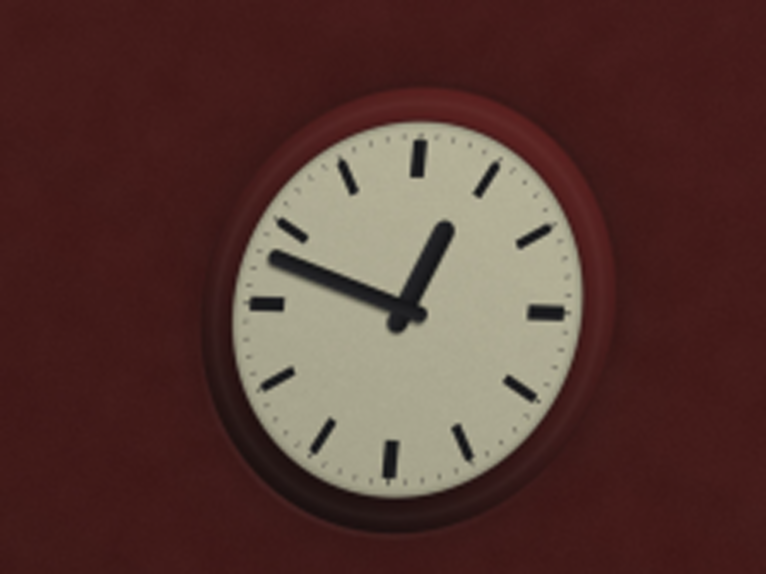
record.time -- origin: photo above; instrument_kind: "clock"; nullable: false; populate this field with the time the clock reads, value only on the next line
12:48
